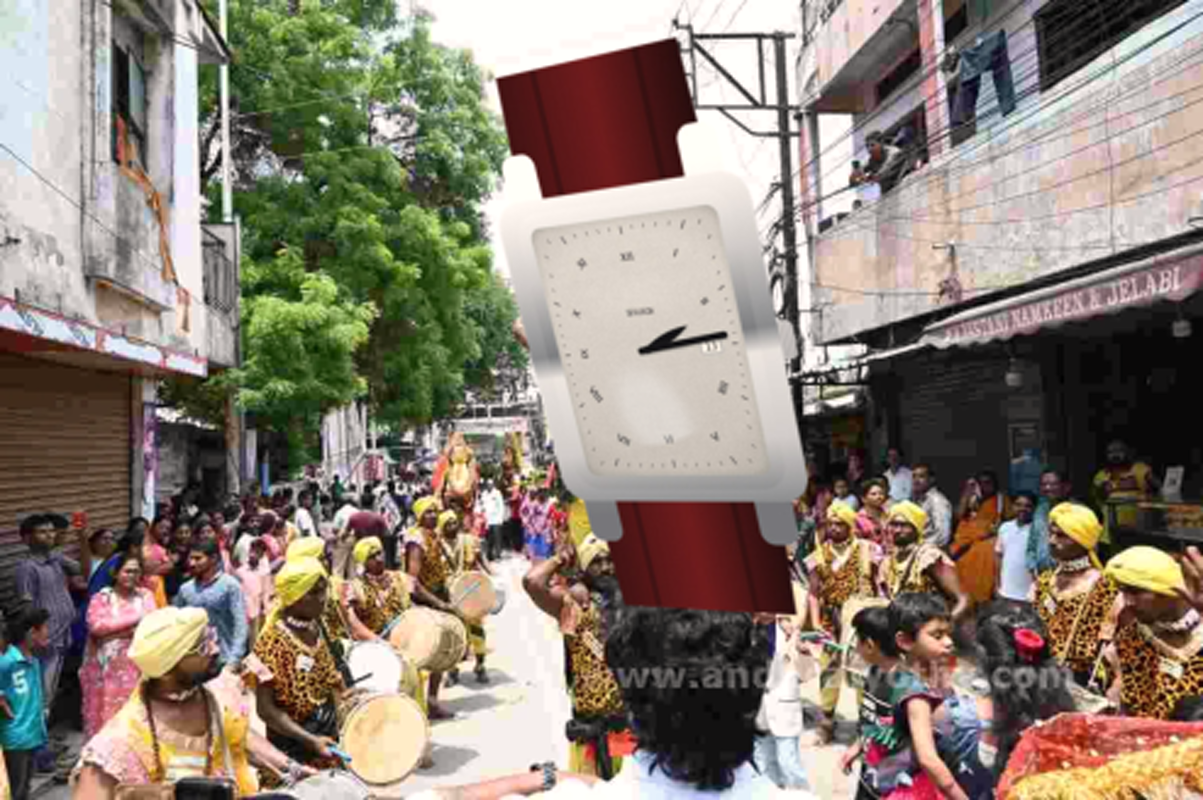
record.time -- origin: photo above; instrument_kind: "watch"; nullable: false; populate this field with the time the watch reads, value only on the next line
2:14
